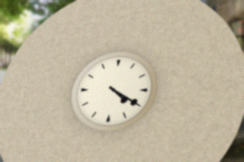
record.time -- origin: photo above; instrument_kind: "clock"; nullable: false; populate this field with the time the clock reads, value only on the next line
4:20
